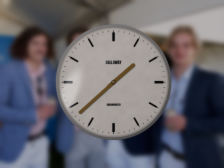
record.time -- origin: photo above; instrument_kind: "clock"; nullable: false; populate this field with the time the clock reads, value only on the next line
1:38
